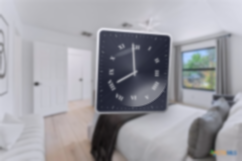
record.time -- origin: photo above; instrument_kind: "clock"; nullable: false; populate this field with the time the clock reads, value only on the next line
7:59
